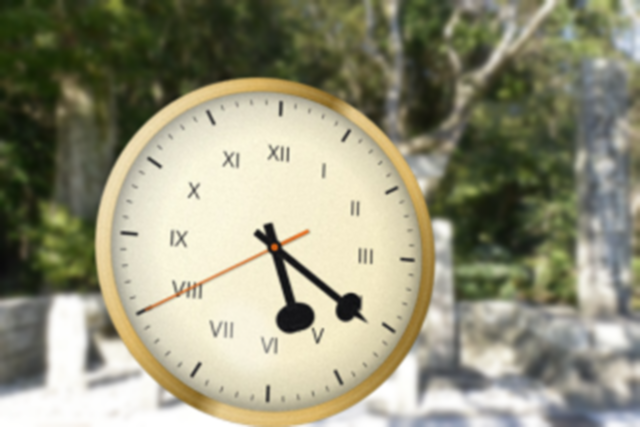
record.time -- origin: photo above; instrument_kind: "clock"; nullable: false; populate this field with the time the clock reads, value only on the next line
5:20:40
